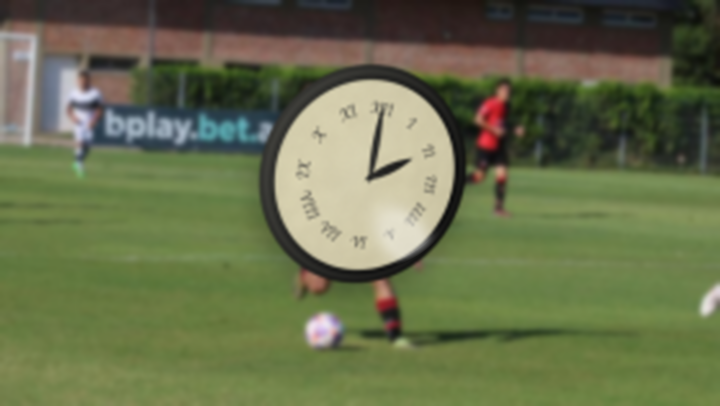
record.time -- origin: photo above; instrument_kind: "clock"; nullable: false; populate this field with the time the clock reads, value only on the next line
2:00
